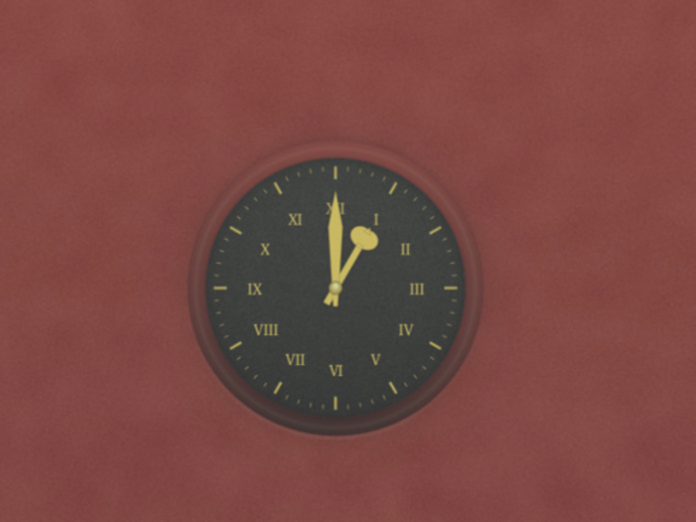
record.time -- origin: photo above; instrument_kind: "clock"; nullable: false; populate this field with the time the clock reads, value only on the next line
1:00
